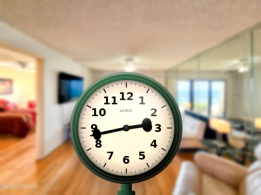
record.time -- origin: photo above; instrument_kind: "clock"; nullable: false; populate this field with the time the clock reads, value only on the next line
2:43
